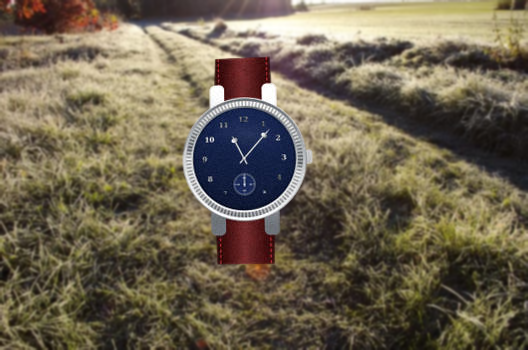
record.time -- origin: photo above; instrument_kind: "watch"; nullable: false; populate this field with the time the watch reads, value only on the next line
11:07
